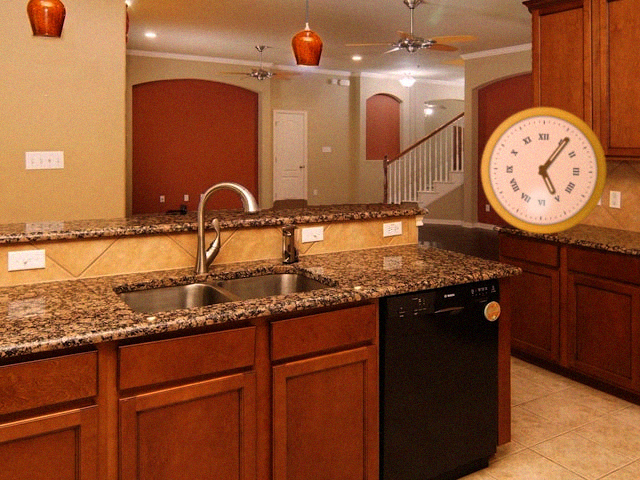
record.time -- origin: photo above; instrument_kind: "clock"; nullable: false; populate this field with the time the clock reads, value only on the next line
5:06
